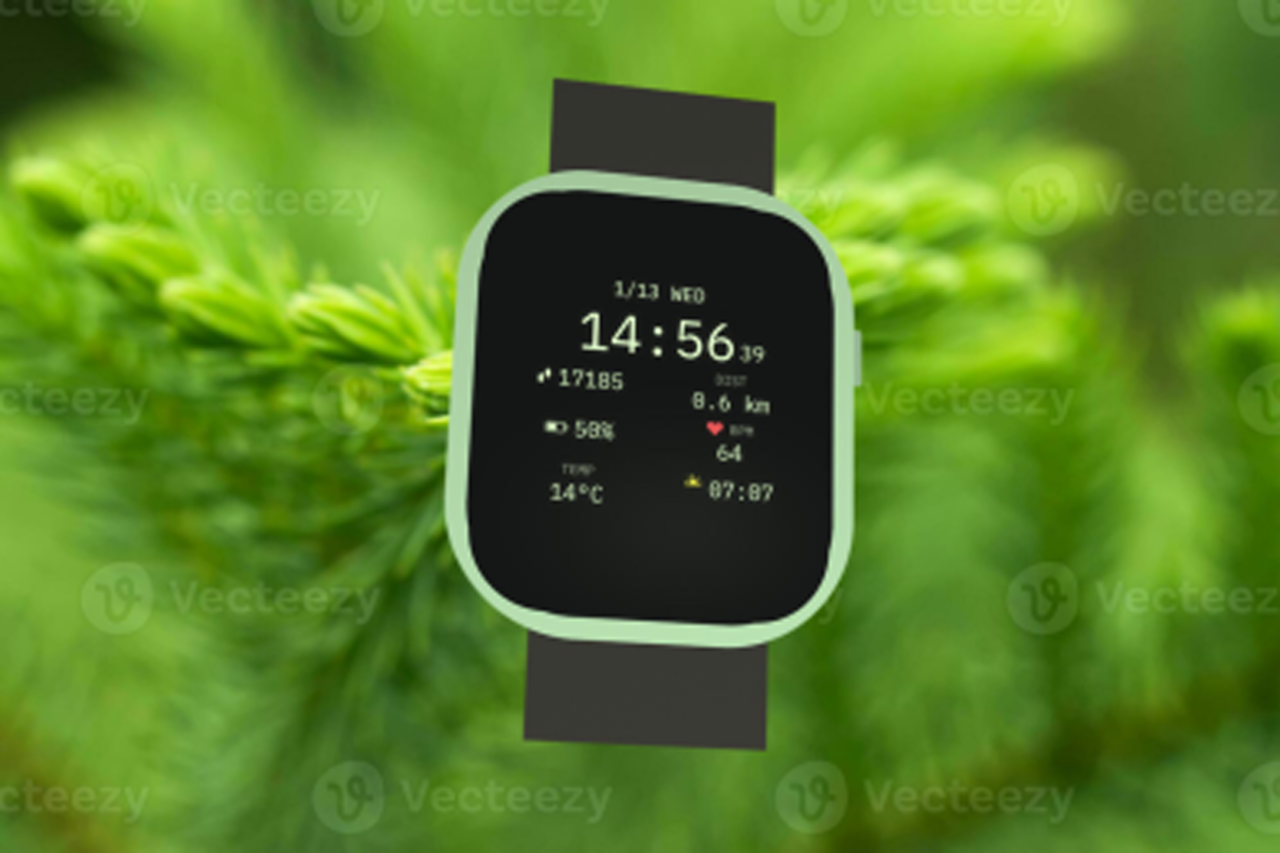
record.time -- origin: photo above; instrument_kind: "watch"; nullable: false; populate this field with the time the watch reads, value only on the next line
14:56
